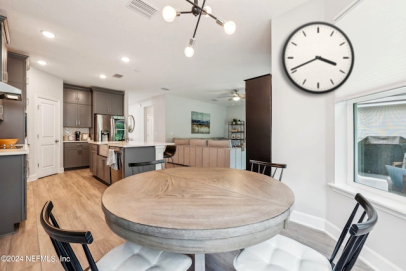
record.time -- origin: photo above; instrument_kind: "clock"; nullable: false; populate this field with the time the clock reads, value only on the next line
3:41
